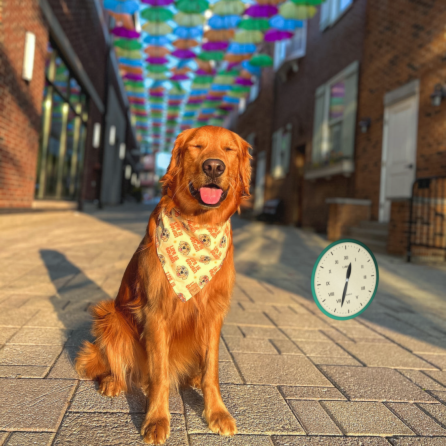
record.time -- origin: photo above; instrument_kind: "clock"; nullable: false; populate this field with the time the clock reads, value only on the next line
12:33
